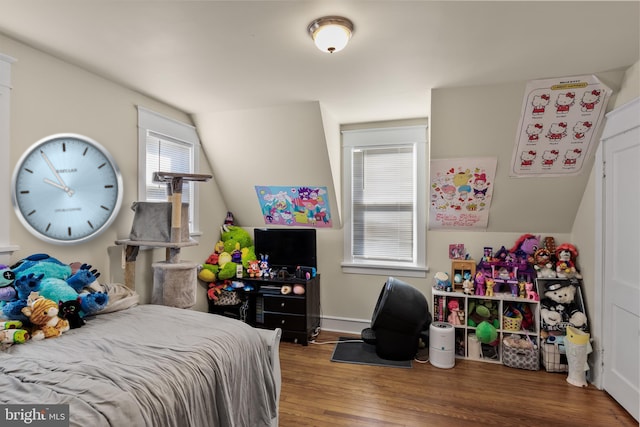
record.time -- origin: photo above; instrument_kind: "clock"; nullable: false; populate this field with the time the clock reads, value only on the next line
9:55
